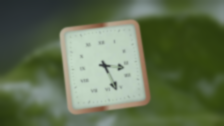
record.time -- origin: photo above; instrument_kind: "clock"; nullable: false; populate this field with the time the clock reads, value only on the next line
3:27
